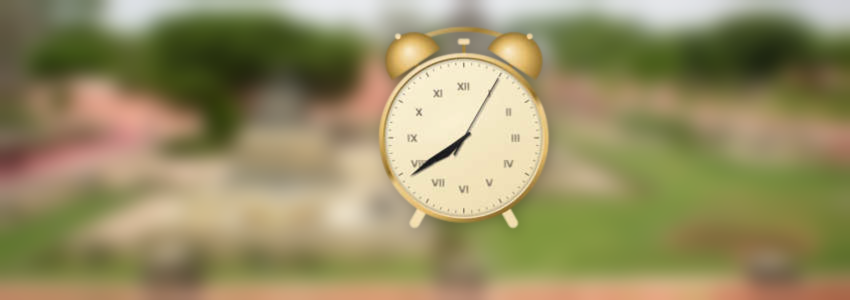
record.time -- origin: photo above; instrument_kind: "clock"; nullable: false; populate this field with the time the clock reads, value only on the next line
7:39:05
